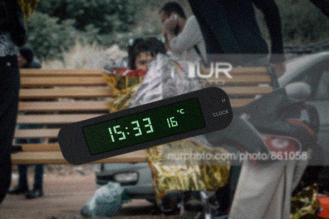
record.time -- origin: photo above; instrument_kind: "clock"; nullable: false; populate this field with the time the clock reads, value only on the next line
15:33
